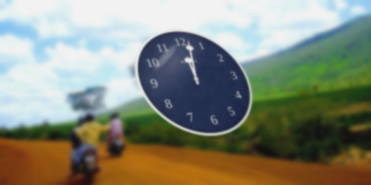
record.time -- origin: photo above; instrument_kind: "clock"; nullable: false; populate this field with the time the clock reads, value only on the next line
12:02
